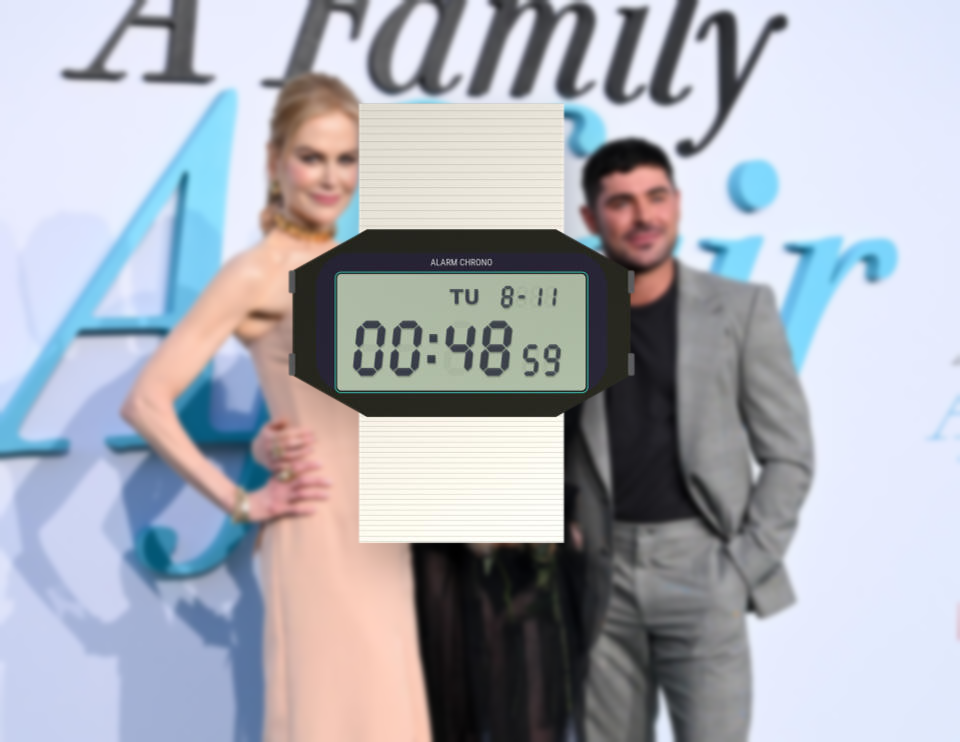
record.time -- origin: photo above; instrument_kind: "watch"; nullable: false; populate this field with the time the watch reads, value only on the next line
0:48:59
